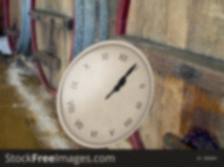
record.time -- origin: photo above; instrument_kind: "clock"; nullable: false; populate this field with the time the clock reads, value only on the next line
1:04
